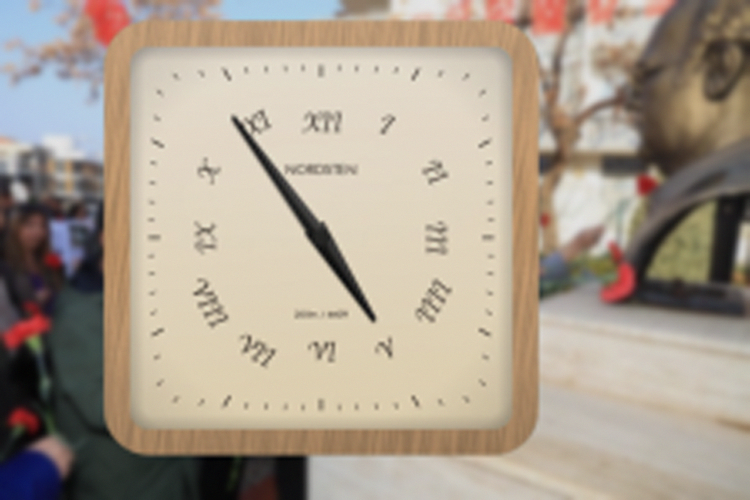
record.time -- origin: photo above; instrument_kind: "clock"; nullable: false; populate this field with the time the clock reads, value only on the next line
4:54
